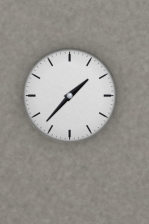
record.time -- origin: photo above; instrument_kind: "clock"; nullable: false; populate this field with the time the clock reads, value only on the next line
1:37
